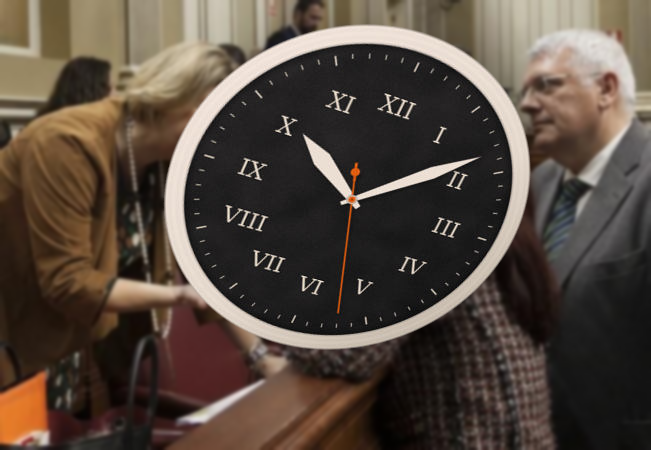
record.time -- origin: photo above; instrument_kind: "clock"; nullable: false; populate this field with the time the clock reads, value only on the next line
10:08:27
